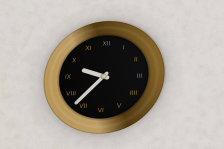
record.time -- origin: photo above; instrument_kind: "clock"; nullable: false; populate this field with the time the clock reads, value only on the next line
9:37
